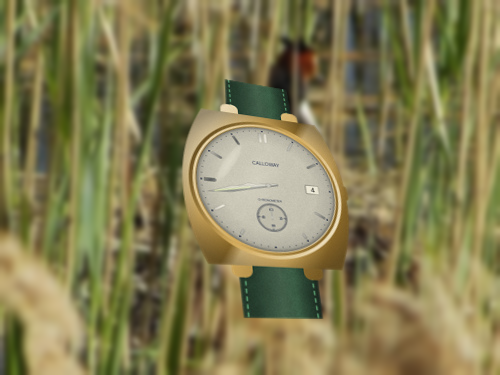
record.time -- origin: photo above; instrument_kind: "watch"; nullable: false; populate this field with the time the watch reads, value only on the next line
8:43
